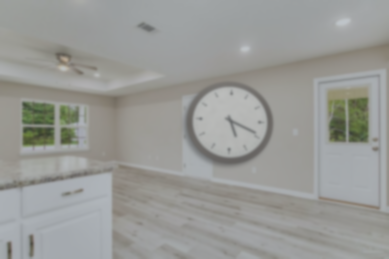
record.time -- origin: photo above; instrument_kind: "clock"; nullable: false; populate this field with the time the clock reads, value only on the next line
5:19
